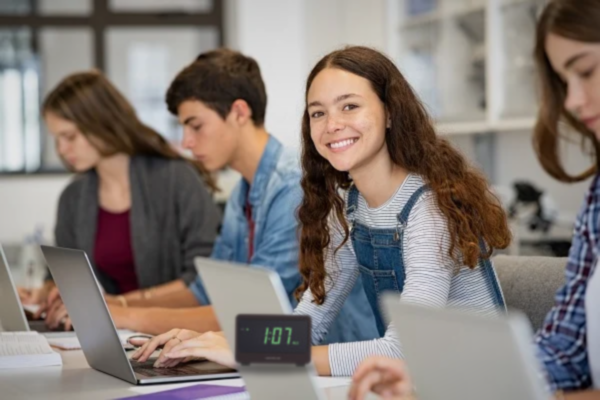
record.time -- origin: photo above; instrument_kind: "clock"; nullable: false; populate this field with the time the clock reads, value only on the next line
1:07
